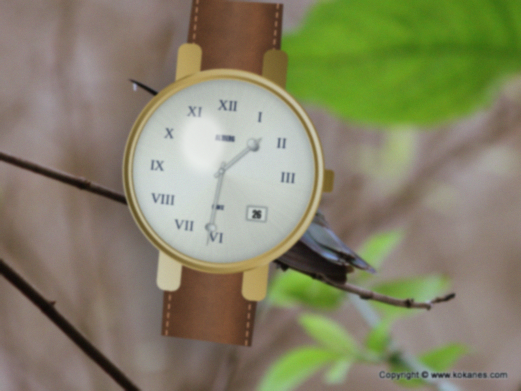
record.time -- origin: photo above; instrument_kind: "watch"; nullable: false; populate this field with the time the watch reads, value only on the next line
1:31
